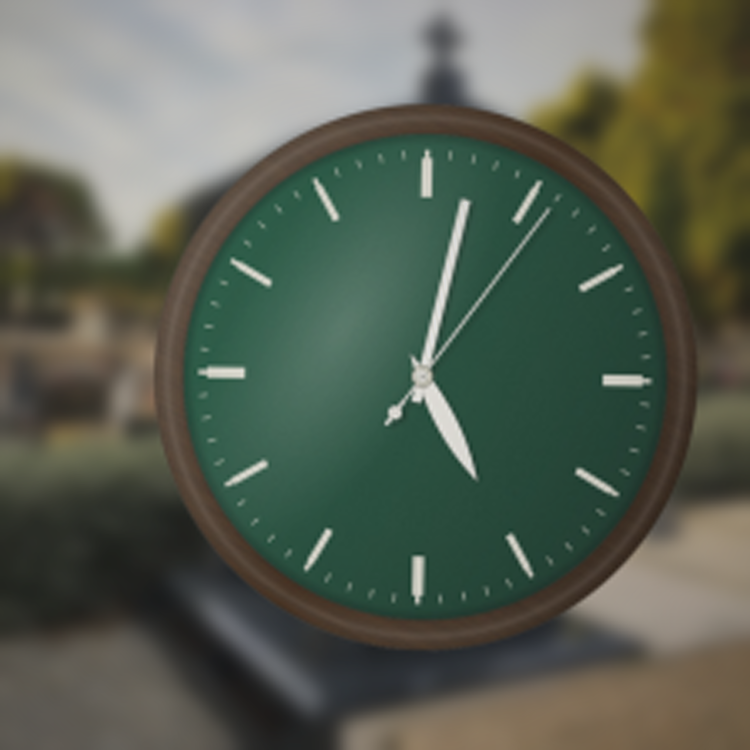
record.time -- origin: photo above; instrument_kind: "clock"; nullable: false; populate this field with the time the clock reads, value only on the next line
5:02:06
